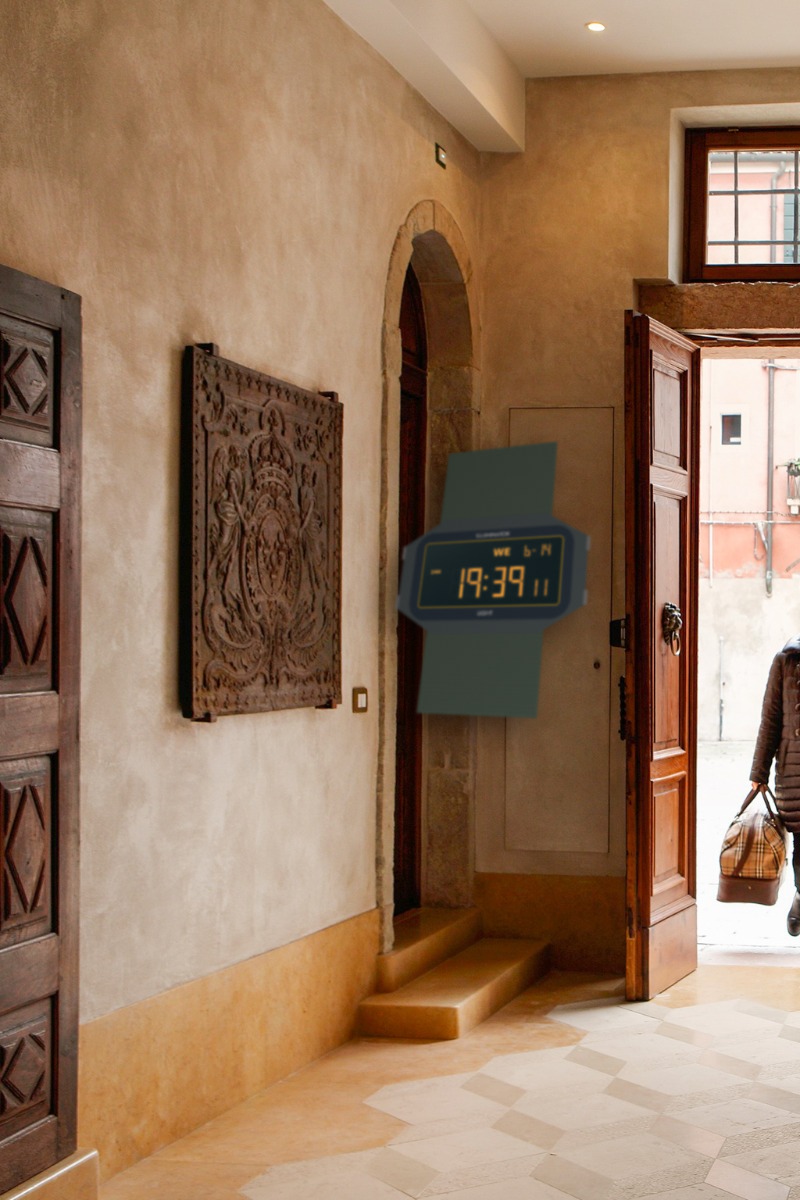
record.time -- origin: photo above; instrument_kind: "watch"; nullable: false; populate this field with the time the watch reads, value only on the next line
19:39:11
